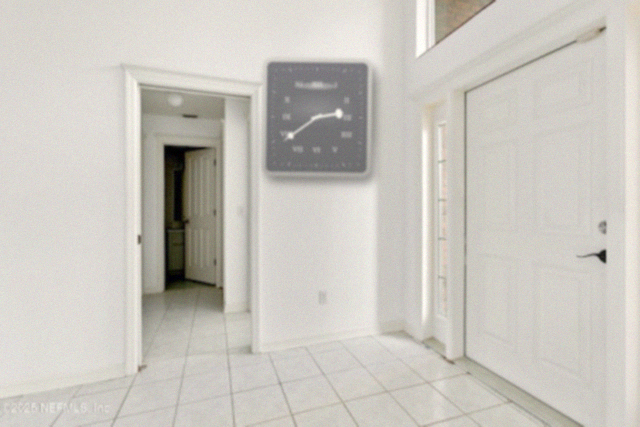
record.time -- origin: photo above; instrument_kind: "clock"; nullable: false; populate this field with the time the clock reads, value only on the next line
2:39
